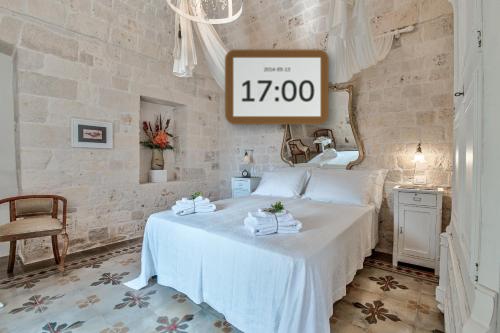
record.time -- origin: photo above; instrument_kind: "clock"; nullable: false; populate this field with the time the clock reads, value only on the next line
17:00
